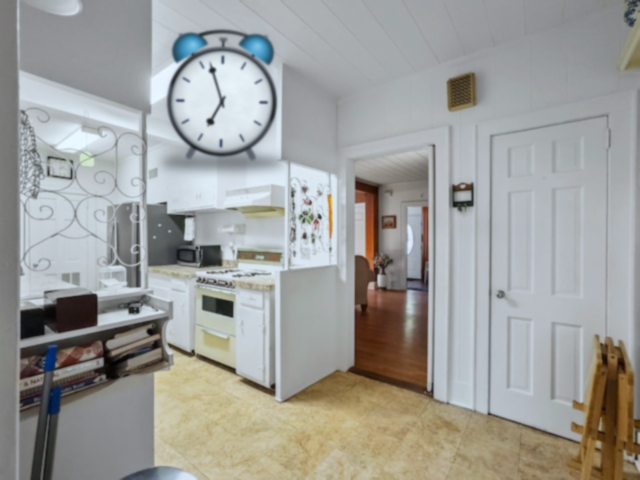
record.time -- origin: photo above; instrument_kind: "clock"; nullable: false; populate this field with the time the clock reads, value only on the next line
6:57
